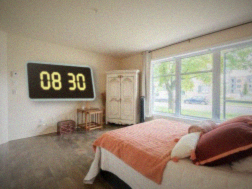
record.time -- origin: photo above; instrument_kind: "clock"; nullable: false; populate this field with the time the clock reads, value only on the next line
8:30
